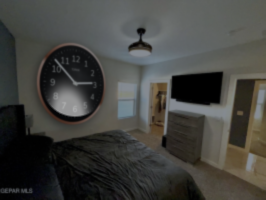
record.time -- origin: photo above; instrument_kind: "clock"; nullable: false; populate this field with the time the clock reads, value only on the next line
2:52
